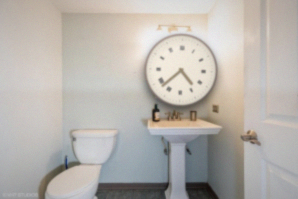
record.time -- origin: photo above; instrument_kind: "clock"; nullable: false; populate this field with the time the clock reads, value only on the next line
4:38
